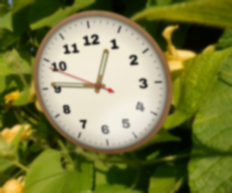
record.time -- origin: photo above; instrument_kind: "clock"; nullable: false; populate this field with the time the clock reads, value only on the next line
12:45:49
